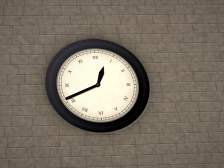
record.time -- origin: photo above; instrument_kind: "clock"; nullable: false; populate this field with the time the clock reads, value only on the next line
12:41
